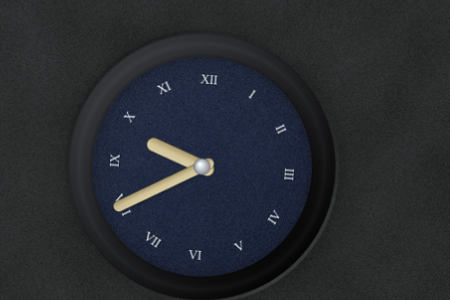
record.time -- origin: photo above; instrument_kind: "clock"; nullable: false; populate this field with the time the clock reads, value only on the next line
9:40
